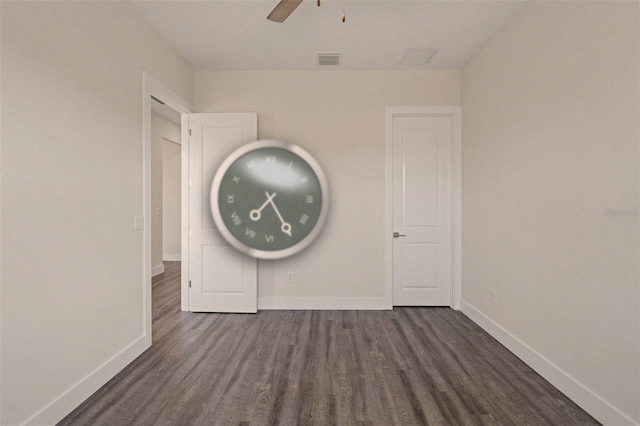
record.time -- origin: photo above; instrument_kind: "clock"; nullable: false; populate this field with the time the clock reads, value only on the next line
7:25
